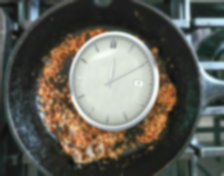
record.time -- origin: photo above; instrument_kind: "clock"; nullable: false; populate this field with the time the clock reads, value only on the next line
12:10
